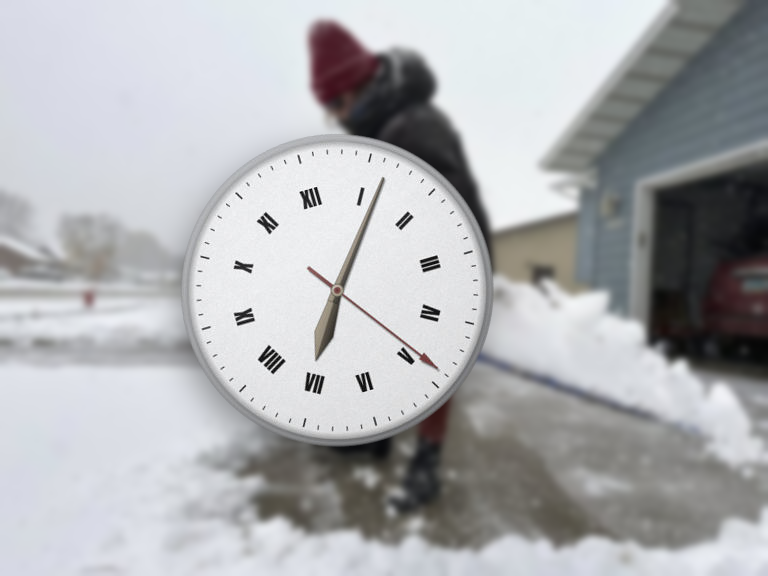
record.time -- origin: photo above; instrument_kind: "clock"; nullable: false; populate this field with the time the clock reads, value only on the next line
7:06:24
